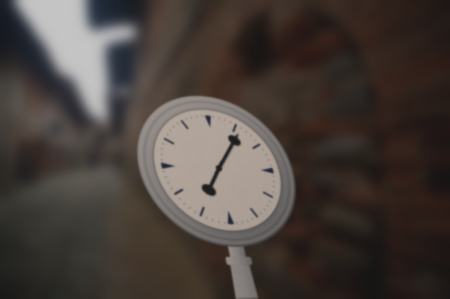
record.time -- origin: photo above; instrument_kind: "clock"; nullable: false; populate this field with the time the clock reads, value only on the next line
7:06
